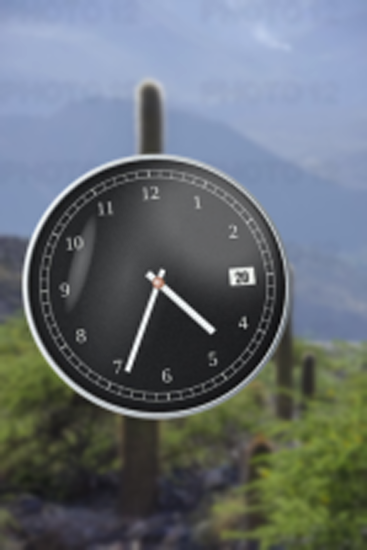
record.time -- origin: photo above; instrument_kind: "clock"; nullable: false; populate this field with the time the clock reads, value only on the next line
4:34
